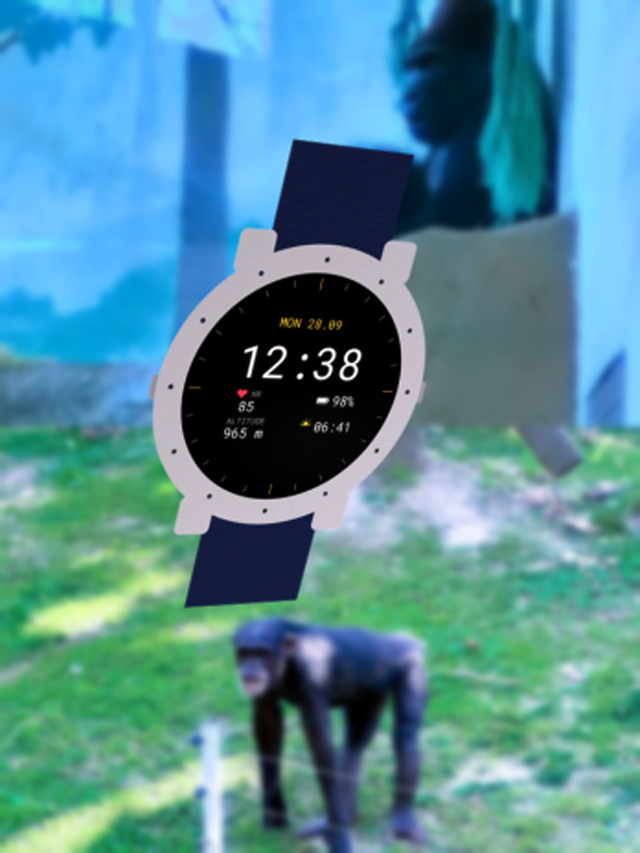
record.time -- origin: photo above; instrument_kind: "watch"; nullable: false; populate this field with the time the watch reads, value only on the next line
12:38
